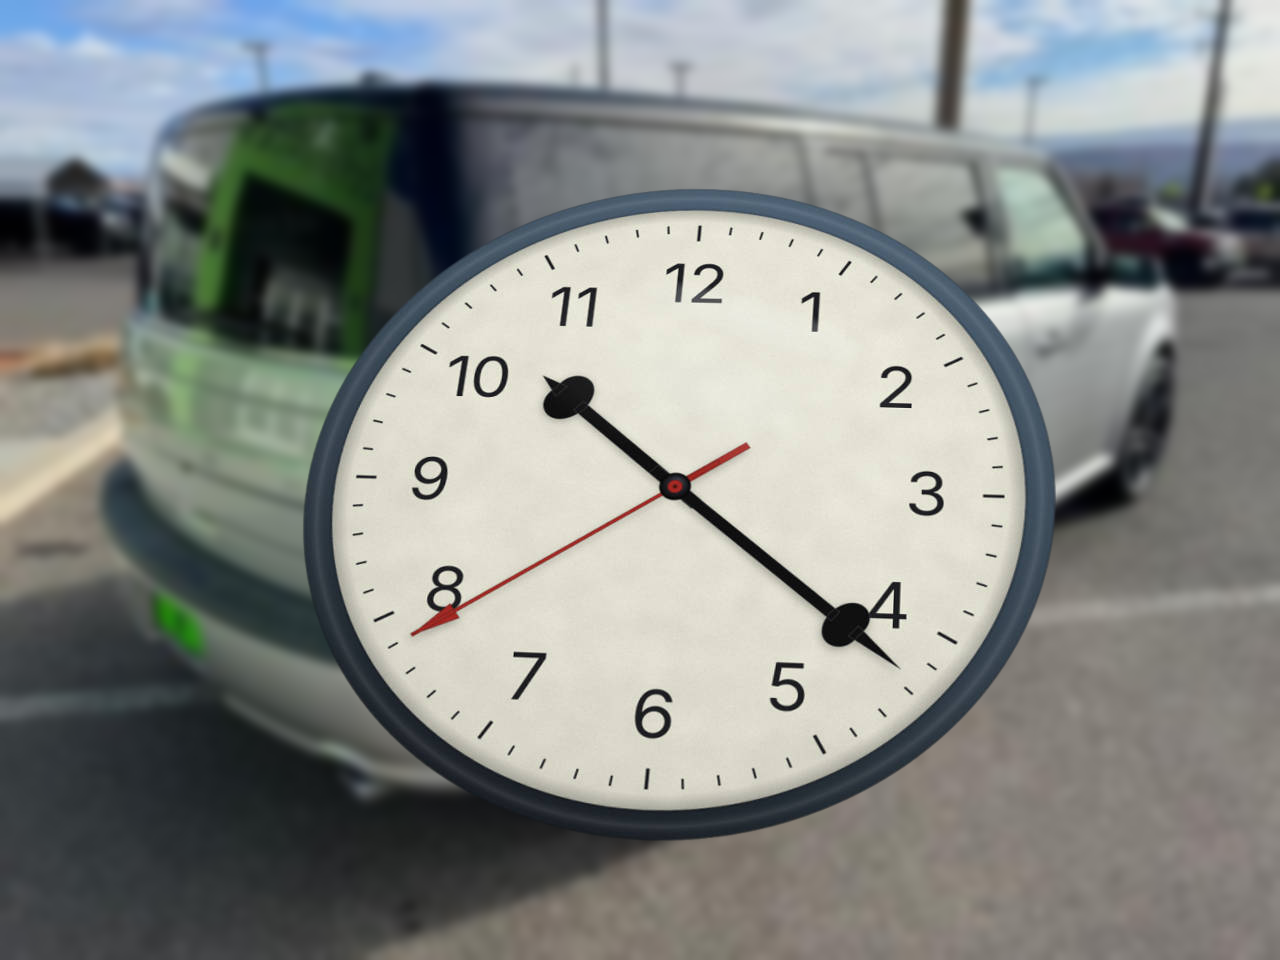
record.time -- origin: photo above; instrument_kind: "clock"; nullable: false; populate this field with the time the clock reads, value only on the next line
10:21:39
